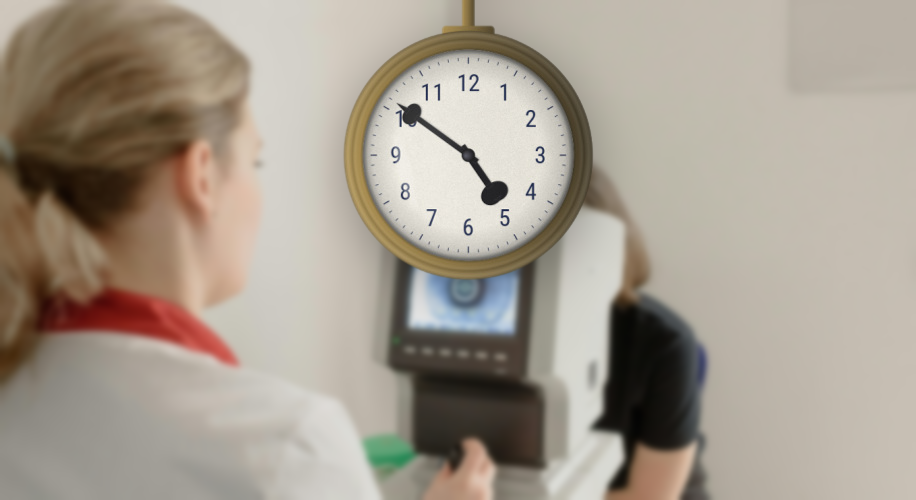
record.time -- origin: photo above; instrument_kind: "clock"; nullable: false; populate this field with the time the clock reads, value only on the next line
4:51
